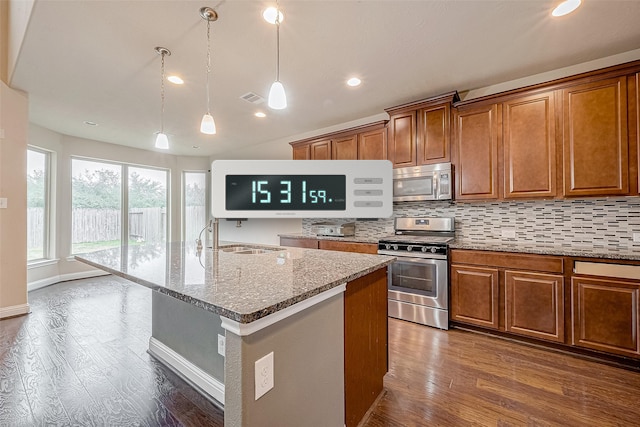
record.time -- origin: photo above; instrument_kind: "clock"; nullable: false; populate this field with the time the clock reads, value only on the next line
15:31:59
